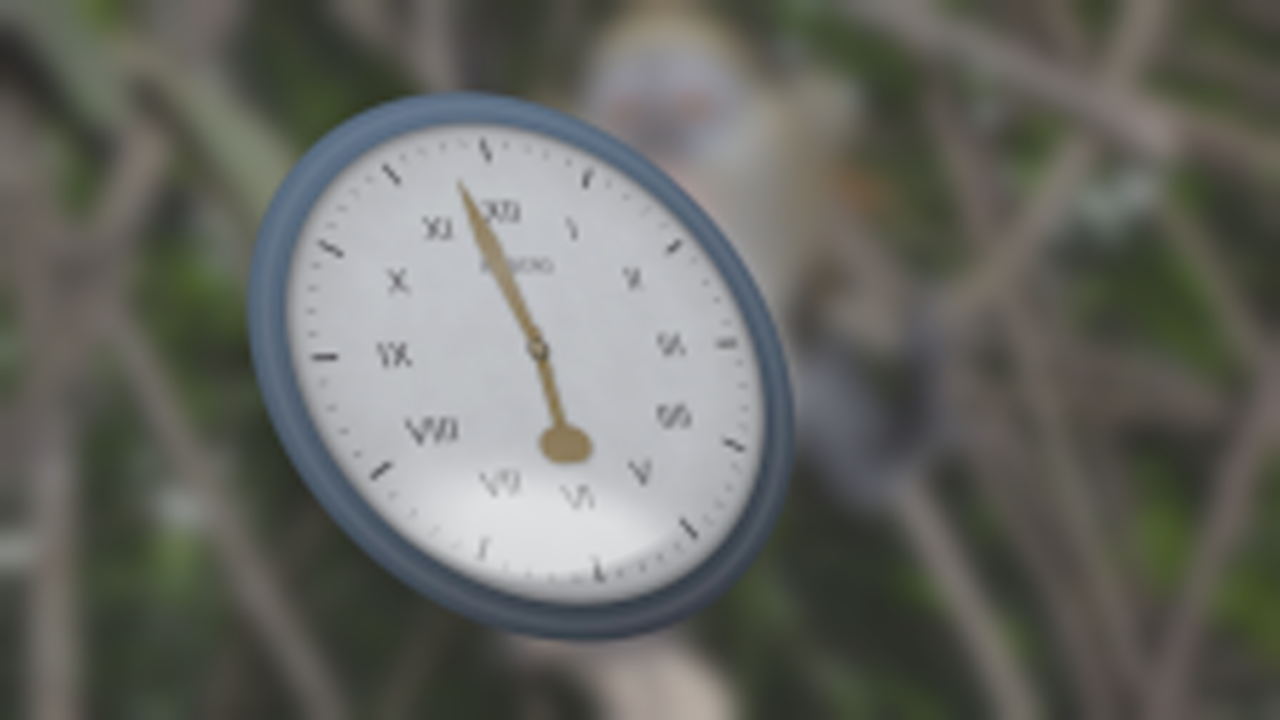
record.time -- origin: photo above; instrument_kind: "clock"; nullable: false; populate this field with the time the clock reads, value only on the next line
5:58
